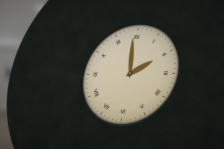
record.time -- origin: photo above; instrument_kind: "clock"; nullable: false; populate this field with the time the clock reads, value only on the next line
1:59
